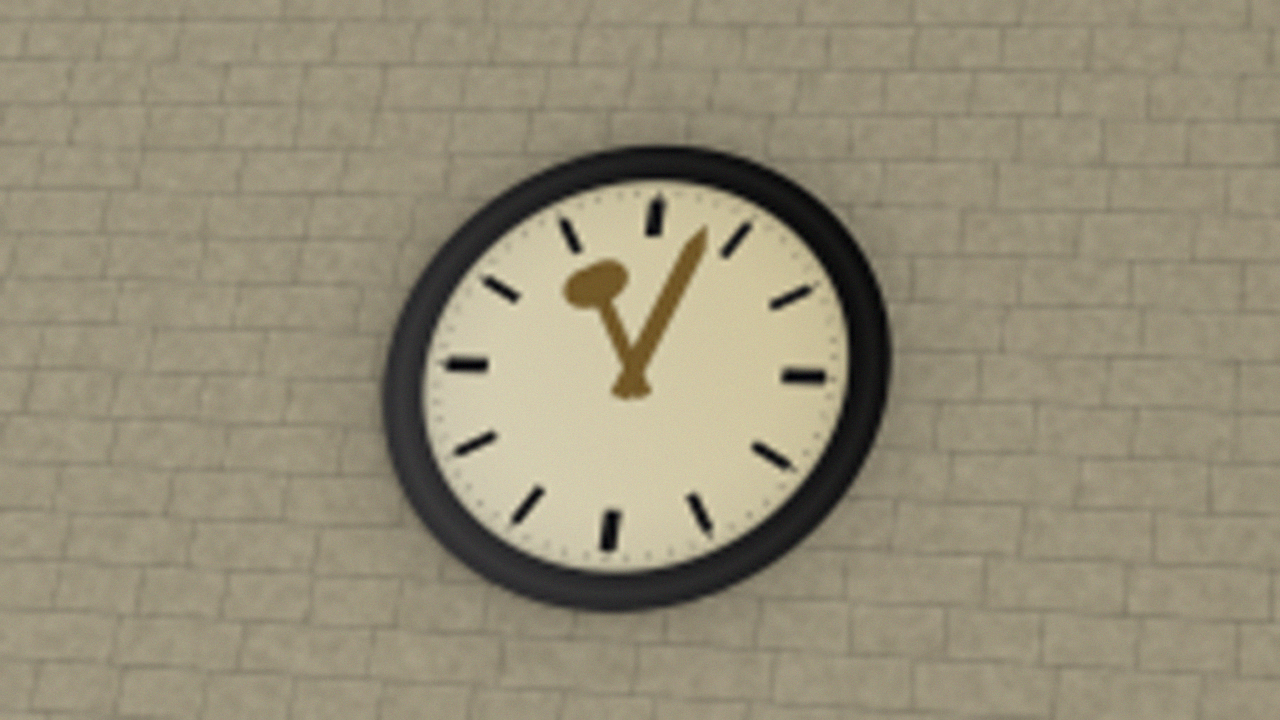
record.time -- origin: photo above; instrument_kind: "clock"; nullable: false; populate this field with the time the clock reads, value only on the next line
11:03
